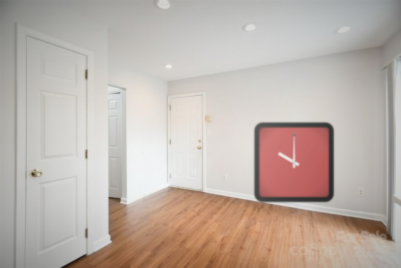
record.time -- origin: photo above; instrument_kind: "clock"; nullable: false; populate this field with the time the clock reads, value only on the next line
10:00
